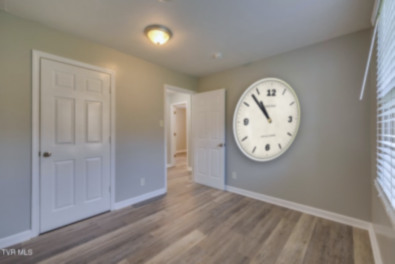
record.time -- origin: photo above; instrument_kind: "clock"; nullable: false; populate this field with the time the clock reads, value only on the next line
10:53
